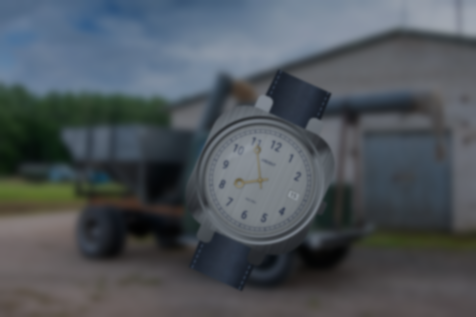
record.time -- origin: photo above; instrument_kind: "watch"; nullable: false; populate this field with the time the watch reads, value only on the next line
7:55
